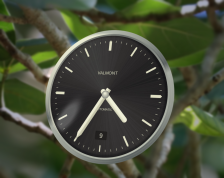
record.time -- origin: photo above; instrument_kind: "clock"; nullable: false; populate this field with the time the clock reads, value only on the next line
4:35
